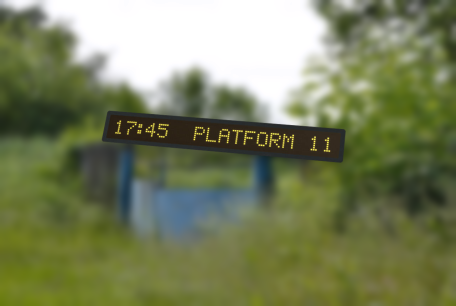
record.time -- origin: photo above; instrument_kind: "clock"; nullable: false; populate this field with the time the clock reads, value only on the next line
17:45
